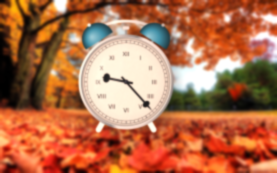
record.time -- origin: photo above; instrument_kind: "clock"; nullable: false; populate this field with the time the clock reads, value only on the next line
9:23
